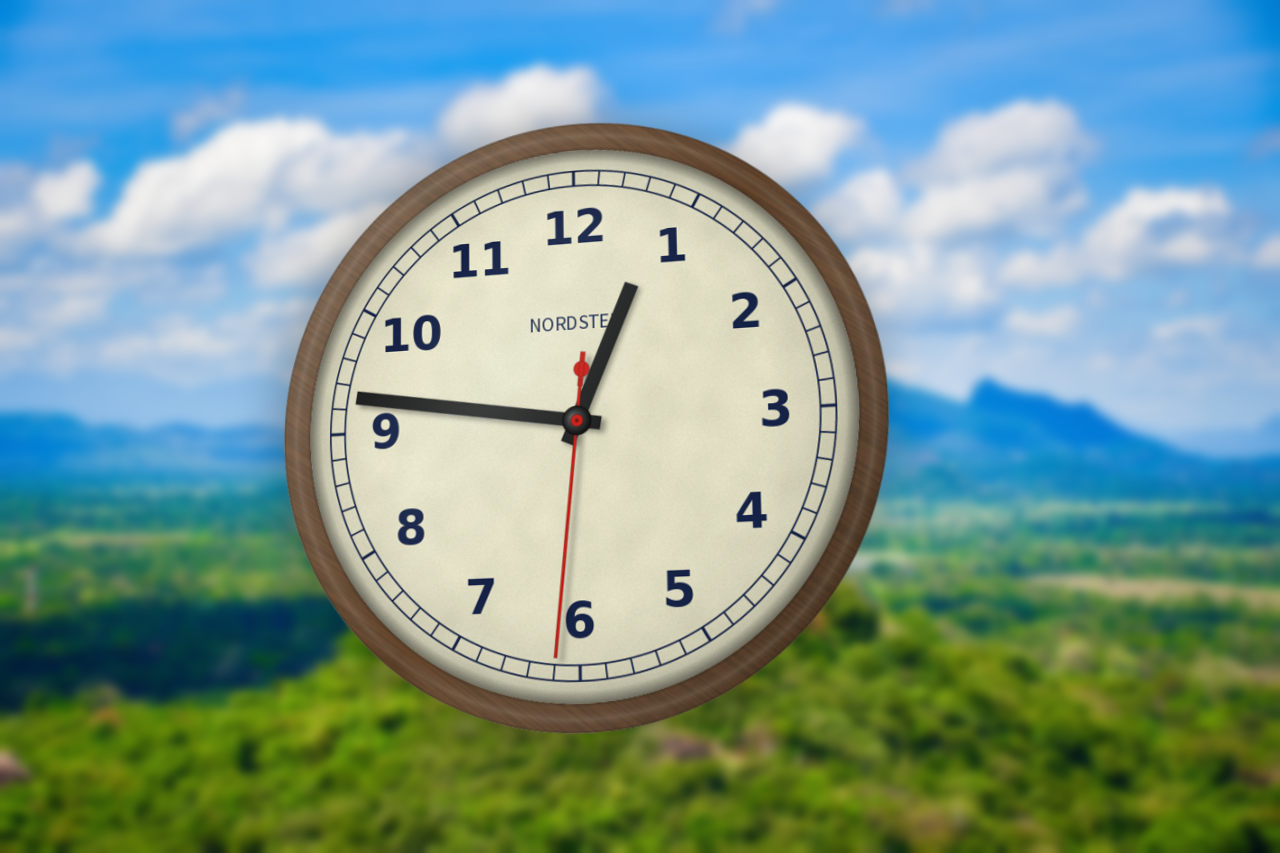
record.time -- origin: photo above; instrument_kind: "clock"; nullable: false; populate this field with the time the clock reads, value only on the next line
12:46:31
